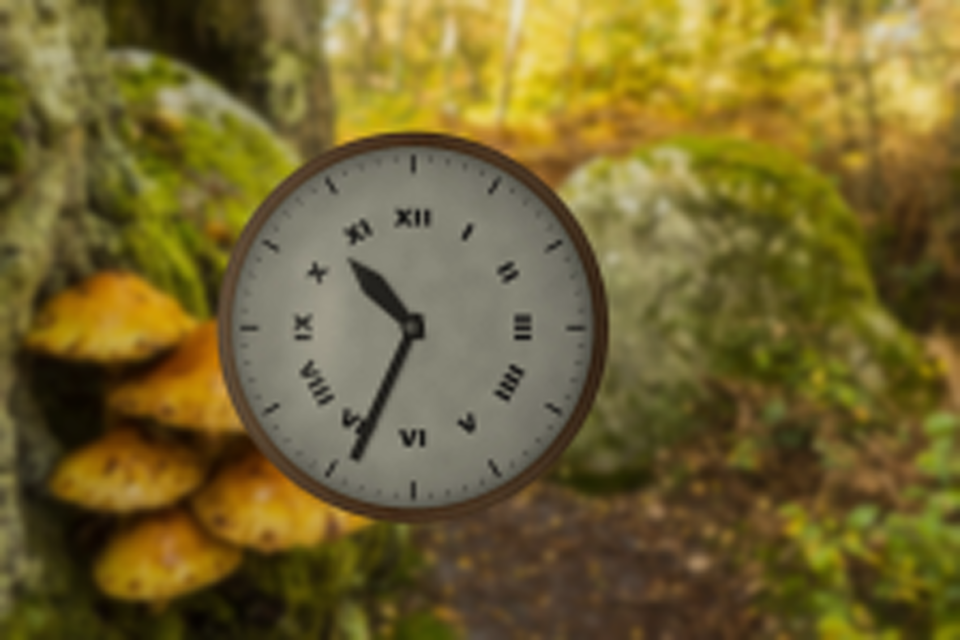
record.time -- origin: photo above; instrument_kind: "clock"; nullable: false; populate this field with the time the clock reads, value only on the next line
10:34
